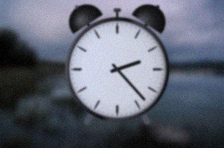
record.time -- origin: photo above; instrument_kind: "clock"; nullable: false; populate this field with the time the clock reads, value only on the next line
2:23
